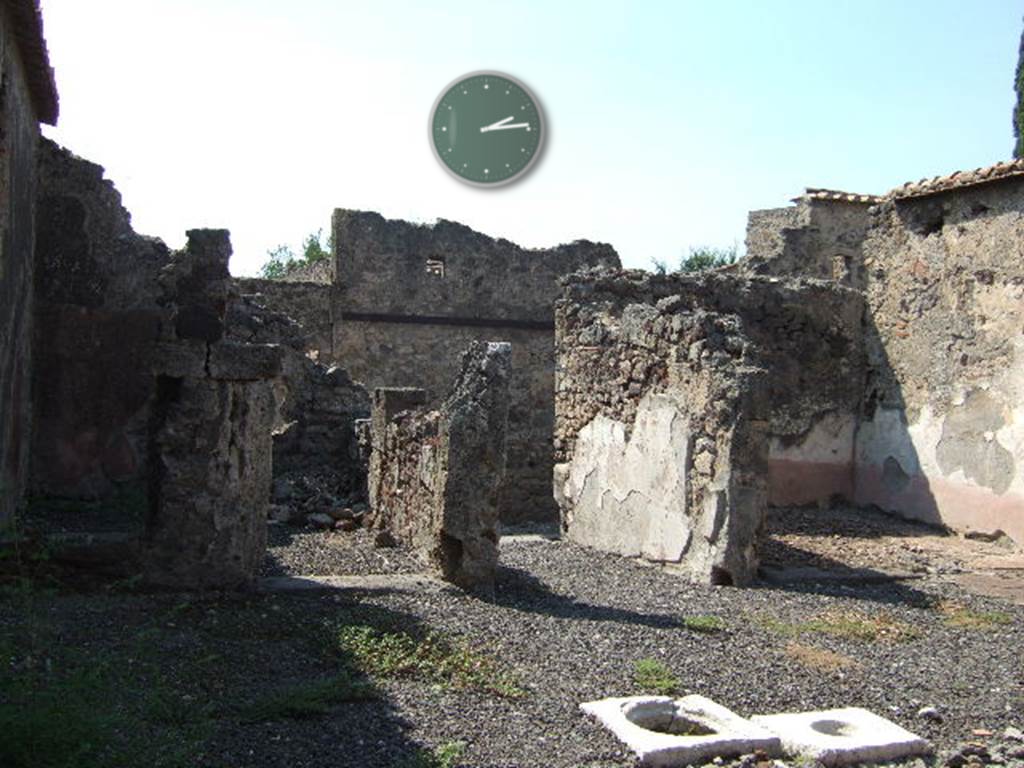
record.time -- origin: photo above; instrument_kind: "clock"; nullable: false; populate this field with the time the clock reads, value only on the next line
2:14
